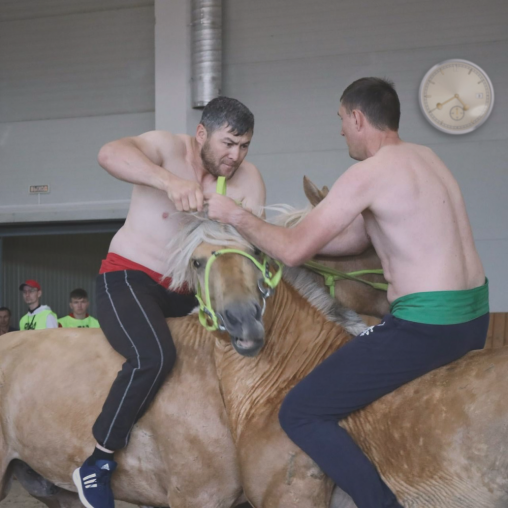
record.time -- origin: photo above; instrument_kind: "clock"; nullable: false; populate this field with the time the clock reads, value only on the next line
4:40
